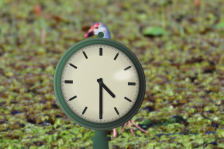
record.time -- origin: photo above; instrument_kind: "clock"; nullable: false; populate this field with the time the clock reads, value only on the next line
4:30
